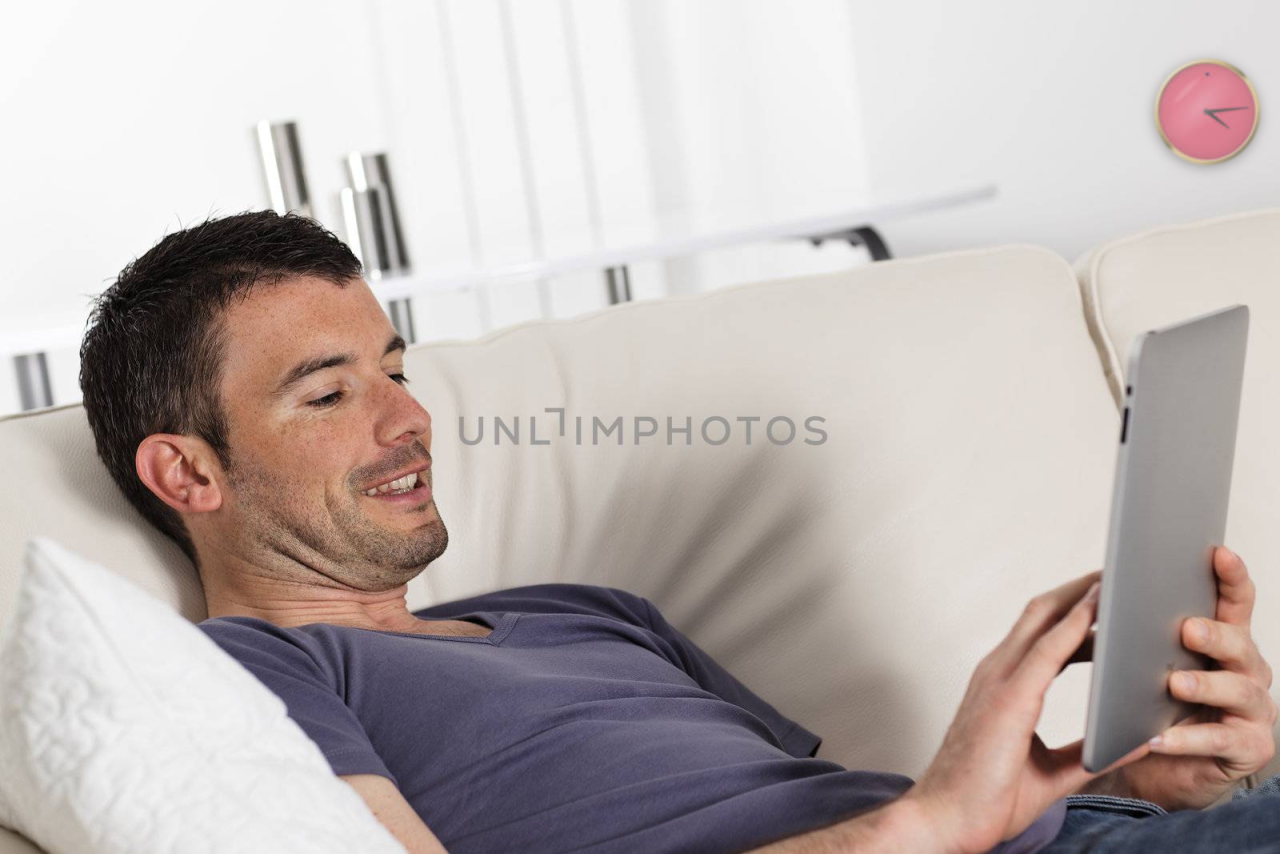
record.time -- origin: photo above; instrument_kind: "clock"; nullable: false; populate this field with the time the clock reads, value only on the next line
4:14
